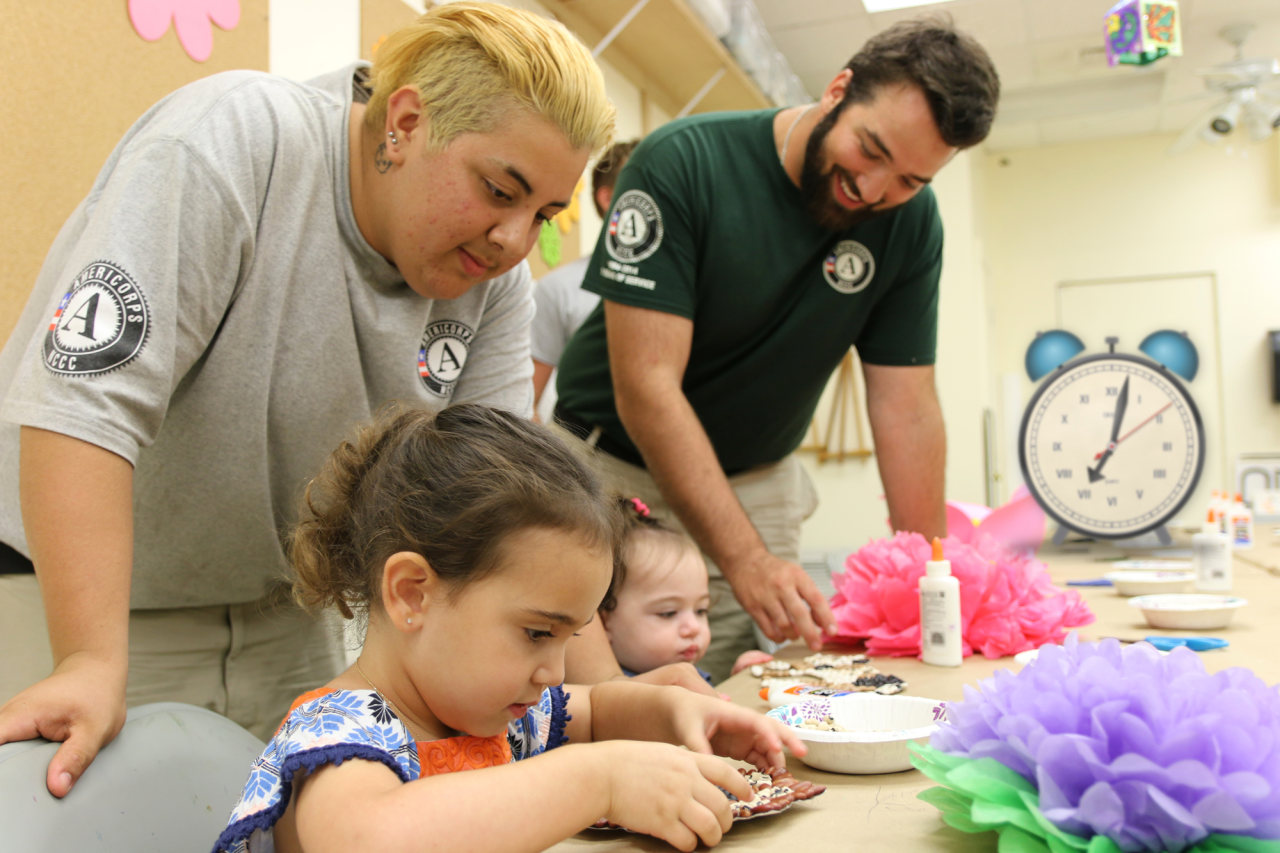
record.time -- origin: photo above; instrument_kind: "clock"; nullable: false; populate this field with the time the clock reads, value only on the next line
7:02:09
